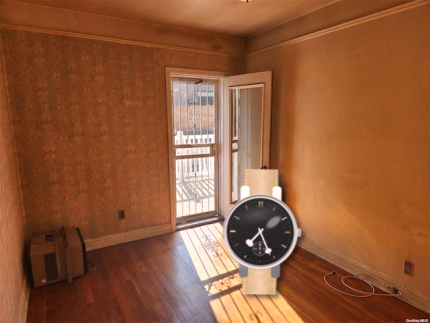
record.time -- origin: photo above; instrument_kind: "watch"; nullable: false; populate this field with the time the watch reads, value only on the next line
7:26
